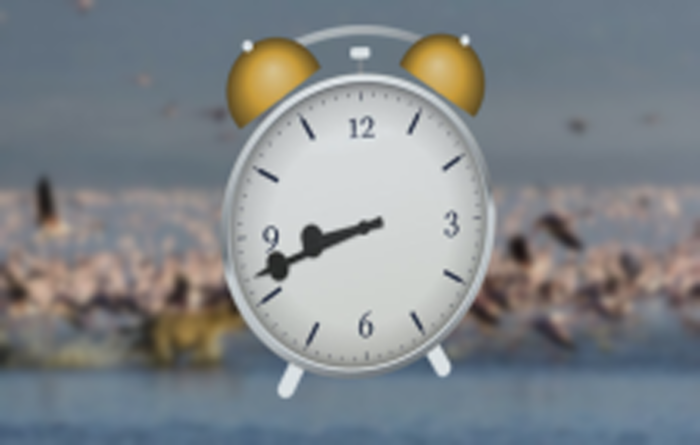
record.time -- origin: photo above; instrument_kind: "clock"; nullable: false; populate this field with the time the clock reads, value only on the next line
8:42
